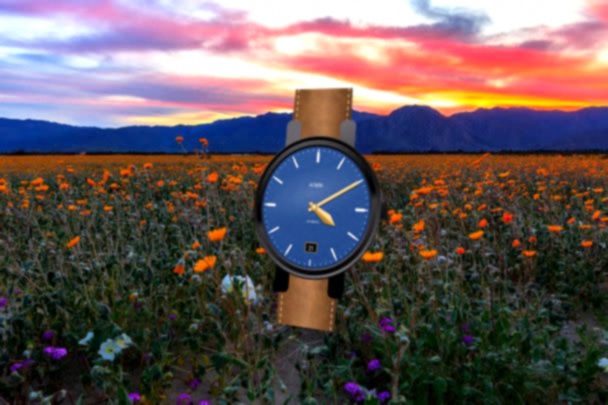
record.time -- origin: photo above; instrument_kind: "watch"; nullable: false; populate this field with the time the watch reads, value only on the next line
4:10
